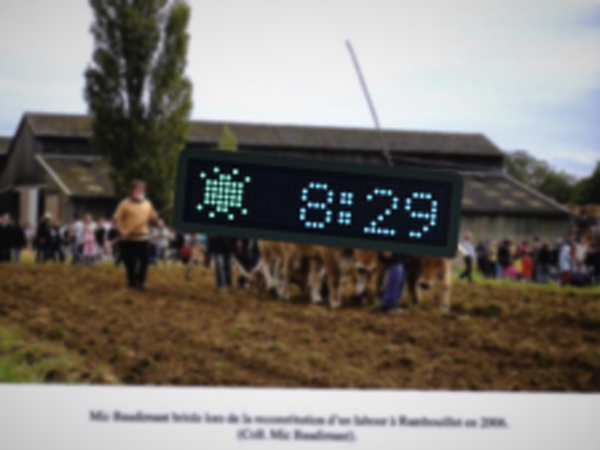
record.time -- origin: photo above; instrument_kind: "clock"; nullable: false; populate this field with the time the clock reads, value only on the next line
8:29
